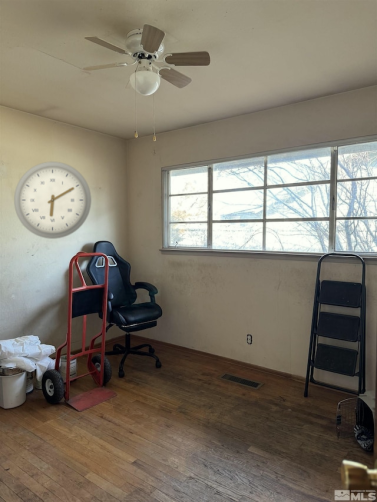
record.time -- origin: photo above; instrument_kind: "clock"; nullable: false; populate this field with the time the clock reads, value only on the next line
6:10
